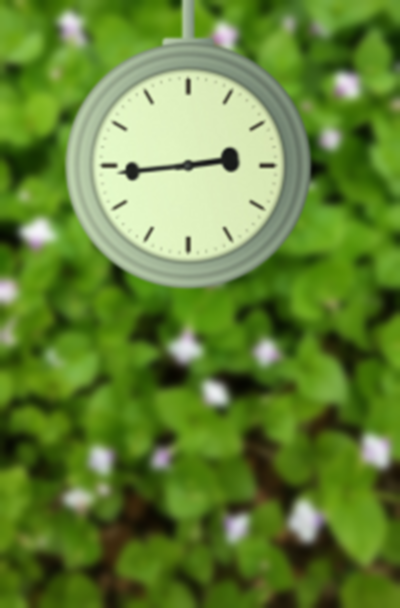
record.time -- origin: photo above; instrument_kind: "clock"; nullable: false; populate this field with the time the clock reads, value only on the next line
2:44
